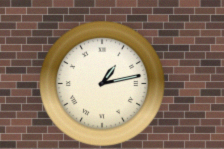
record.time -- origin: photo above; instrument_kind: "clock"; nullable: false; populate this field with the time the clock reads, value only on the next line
1:13
